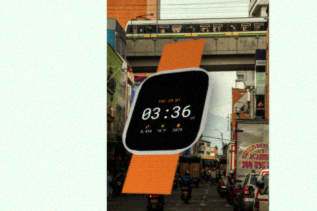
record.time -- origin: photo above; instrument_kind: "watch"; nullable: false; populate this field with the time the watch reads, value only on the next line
3:36
